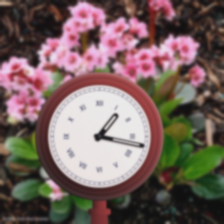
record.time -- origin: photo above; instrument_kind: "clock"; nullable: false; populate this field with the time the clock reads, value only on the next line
1:17
